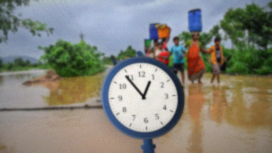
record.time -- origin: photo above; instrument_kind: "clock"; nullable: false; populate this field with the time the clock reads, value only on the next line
12:54
